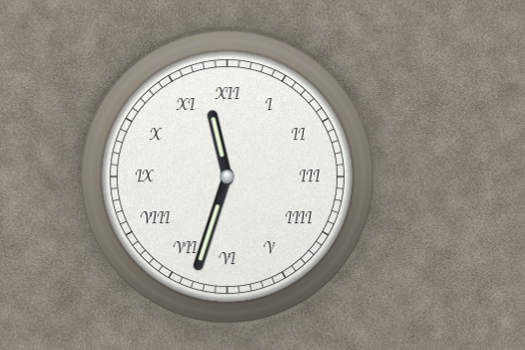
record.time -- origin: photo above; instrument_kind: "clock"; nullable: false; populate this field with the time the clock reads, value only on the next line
11:33
